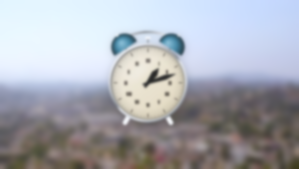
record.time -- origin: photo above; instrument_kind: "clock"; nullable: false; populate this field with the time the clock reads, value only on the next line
1:12
